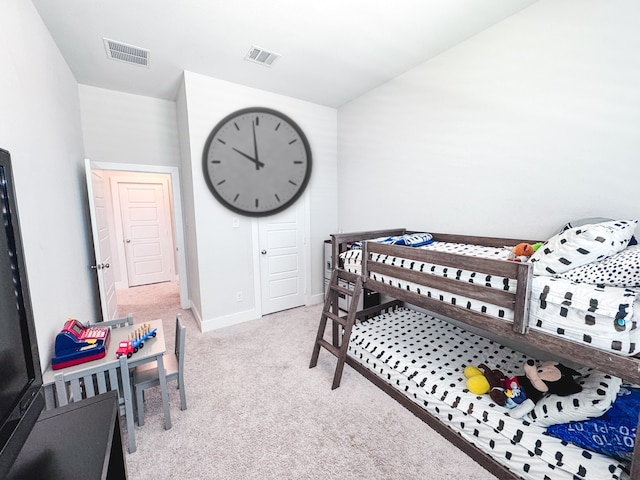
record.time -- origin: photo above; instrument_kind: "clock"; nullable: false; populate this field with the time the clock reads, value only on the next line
9:59
